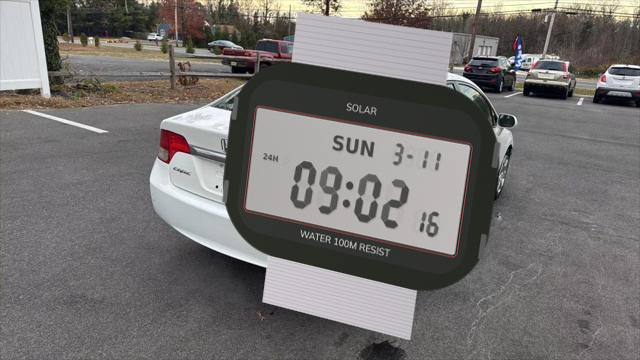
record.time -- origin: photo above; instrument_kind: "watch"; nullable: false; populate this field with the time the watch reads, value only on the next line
9:02:16
